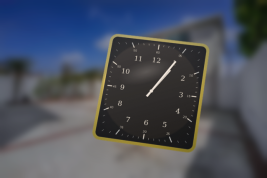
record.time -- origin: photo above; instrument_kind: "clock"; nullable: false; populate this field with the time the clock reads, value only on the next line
1:05
